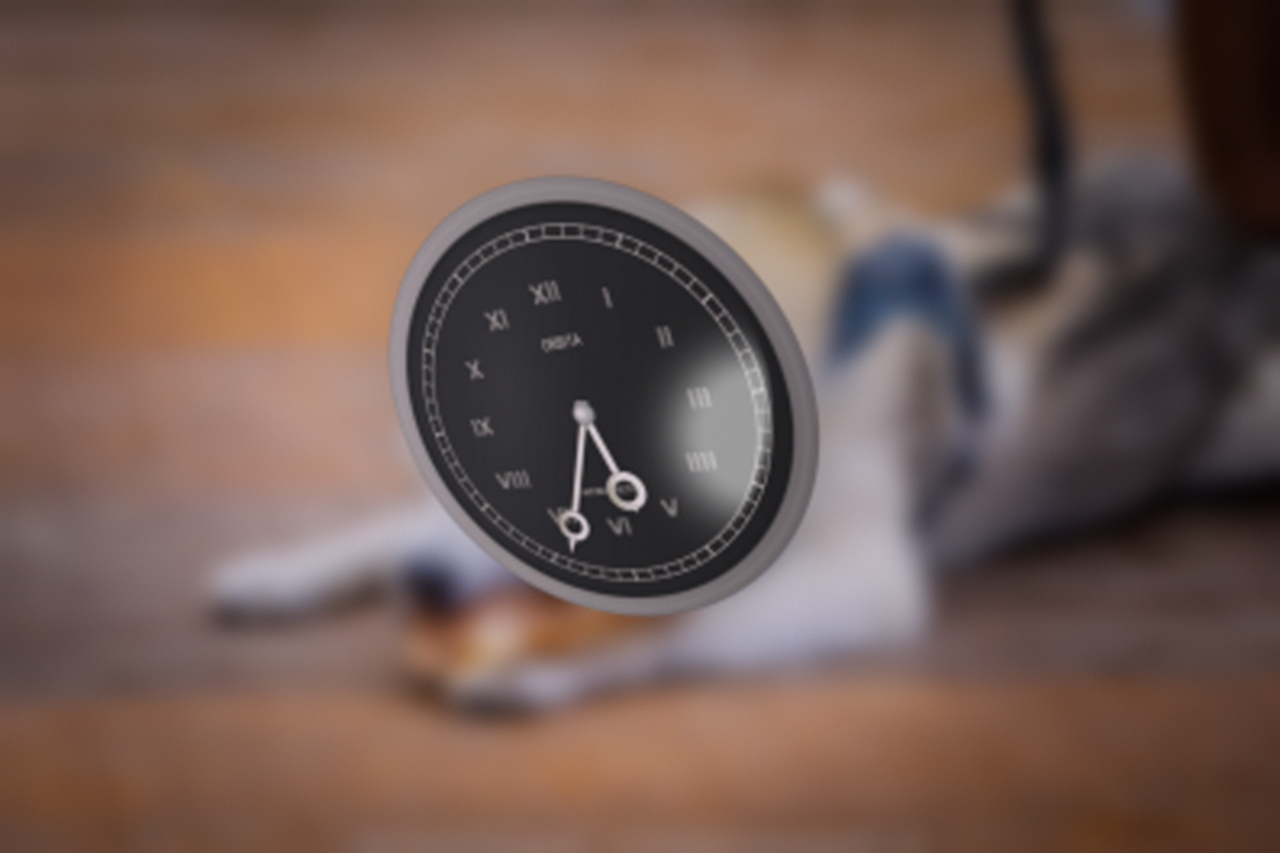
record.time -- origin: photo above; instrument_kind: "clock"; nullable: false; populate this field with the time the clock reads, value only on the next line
5:34
